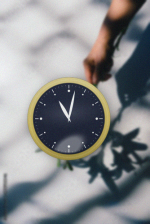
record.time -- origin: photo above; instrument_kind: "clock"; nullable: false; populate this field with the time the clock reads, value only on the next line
11:02
